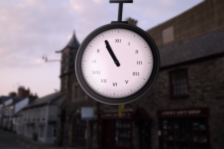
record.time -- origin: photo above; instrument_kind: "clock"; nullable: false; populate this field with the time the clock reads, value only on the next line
10:55
